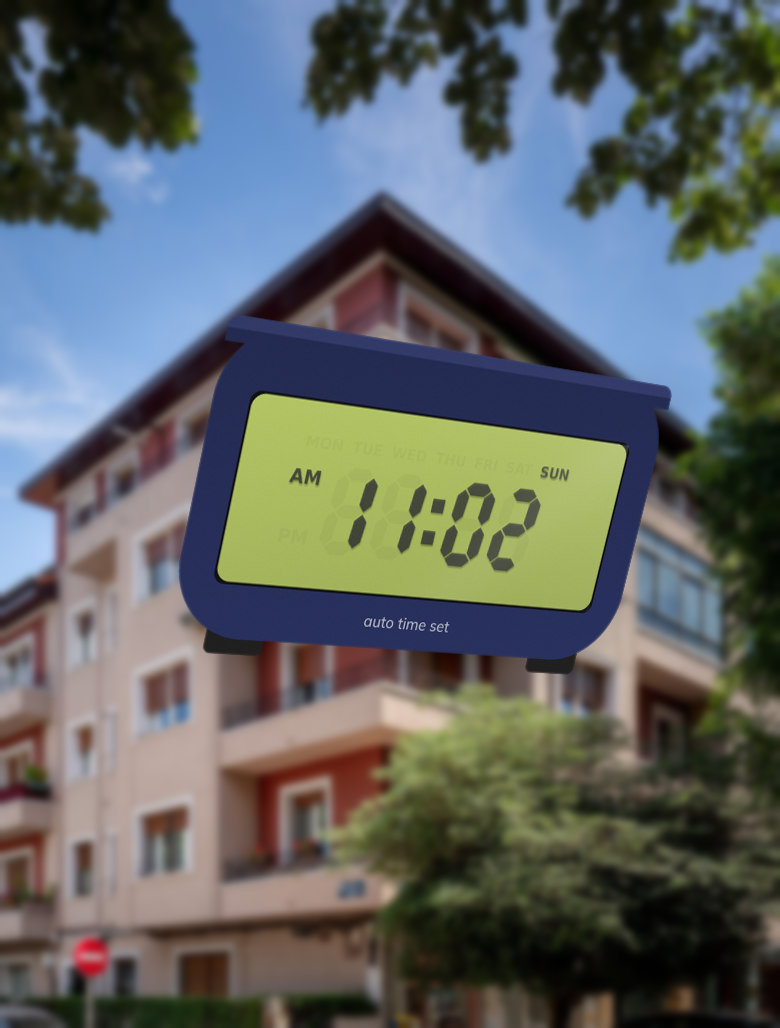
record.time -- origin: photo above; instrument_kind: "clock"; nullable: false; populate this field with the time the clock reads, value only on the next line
11:02
